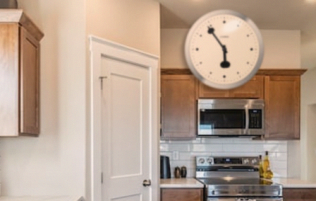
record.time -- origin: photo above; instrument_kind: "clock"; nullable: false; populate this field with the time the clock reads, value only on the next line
5:54
